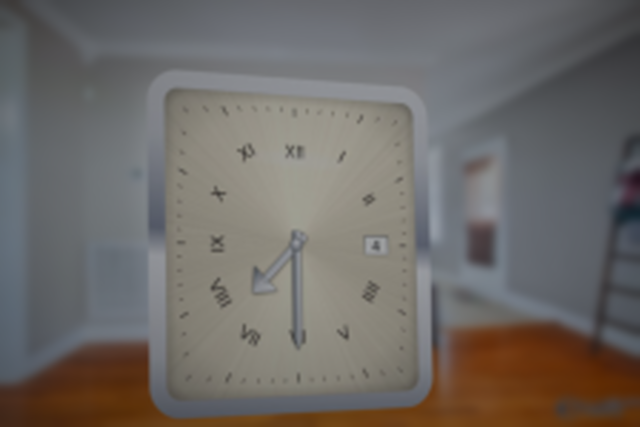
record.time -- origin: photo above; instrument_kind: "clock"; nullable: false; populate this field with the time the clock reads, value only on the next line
7:30
